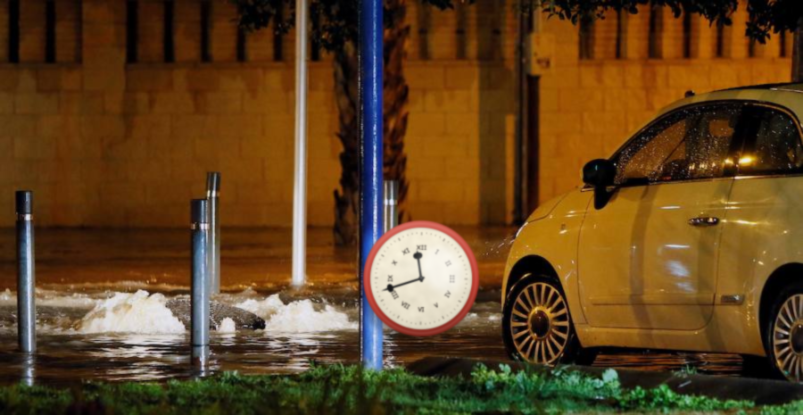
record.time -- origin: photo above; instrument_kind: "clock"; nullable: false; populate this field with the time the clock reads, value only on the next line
11:42
